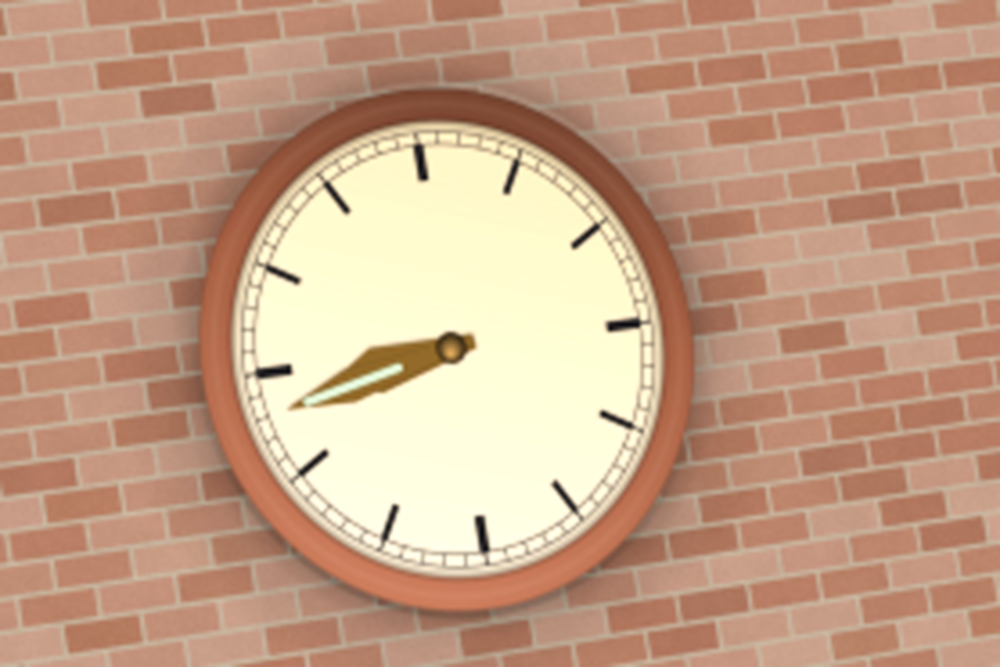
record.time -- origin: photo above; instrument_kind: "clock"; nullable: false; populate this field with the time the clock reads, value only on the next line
8:43
